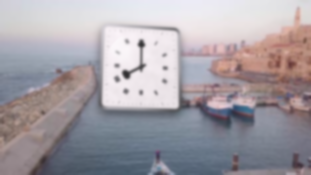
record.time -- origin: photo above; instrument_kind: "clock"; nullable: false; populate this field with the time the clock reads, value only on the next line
8:00
